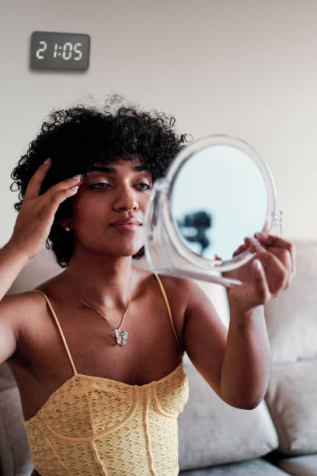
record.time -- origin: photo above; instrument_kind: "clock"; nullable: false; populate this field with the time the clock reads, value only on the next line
21:05
